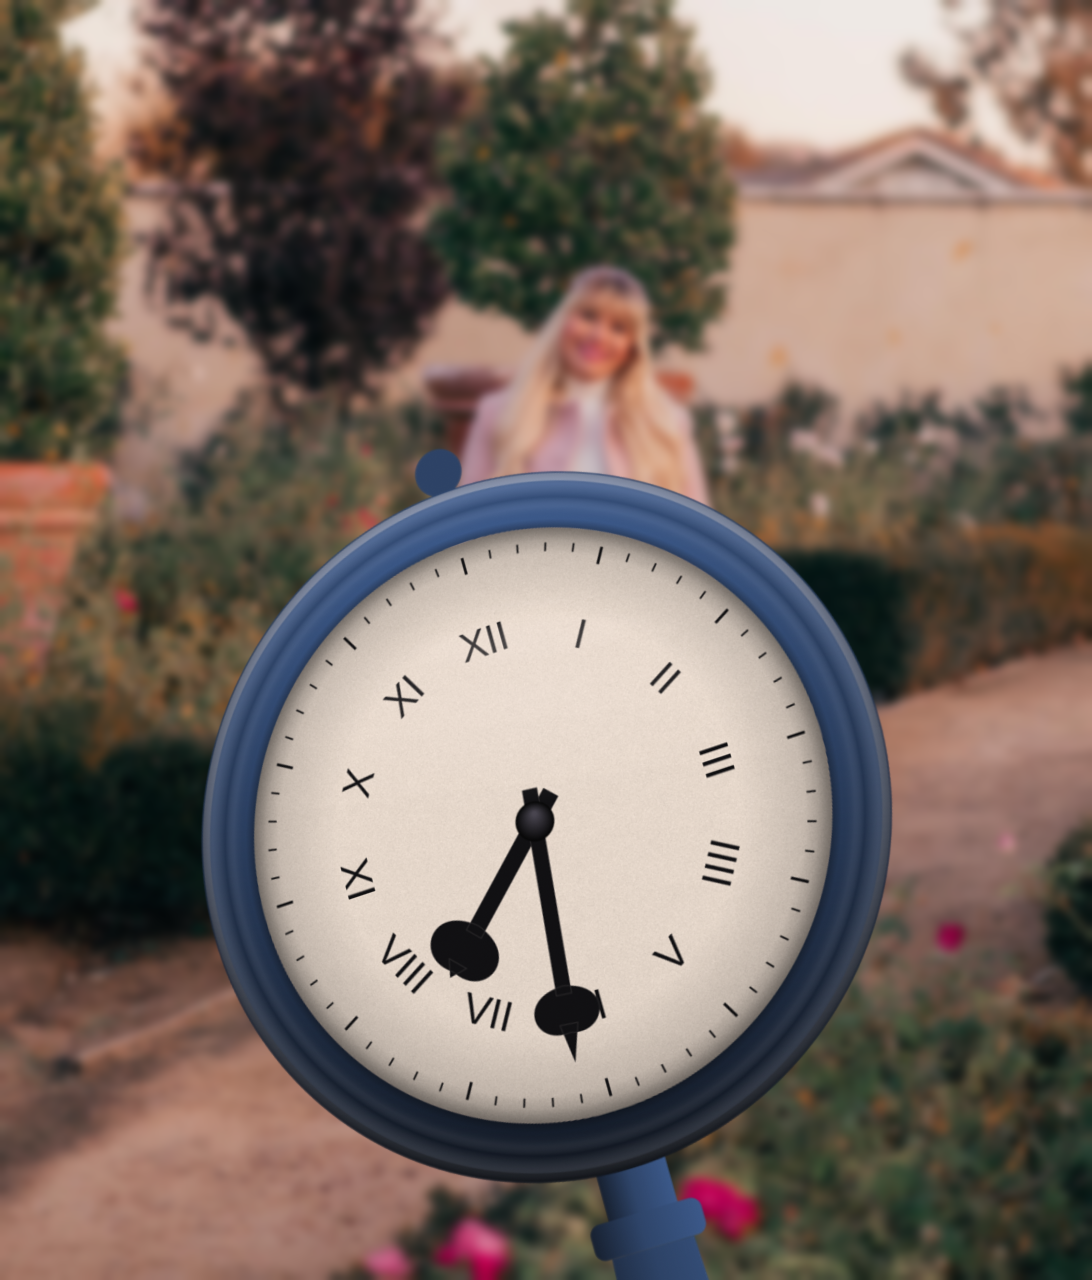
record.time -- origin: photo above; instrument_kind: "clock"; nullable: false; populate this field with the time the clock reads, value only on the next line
7:31
